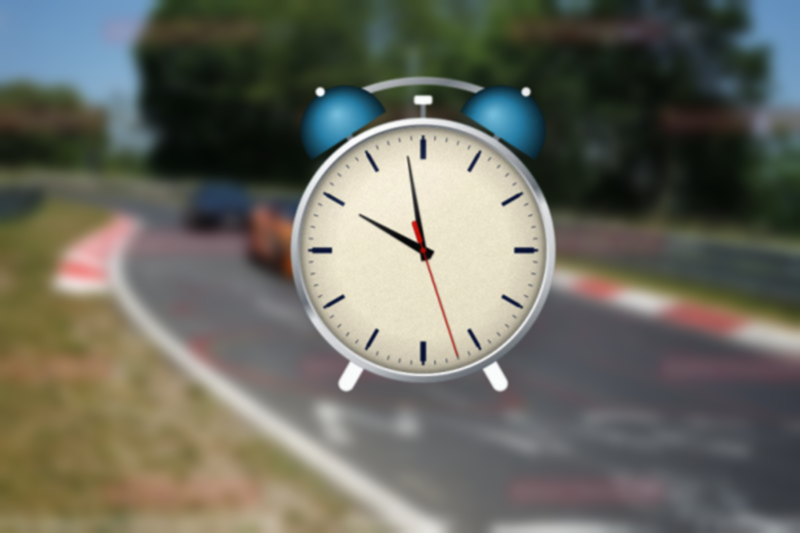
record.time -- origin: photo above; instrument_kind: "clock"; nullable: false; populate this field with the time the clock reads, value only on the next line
9:58:27
